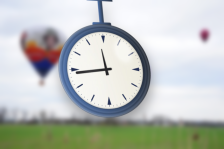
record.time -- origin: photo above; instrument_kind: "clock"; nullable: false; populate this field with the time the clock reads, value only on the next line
11:44
